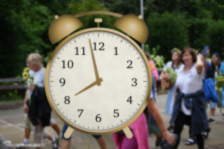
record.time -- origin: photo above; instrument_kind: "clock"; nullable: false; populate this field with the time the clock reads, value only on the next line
7:58
